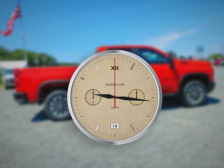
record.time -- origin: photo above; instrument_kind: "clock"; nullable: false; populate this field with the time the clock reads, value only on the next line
9:16
